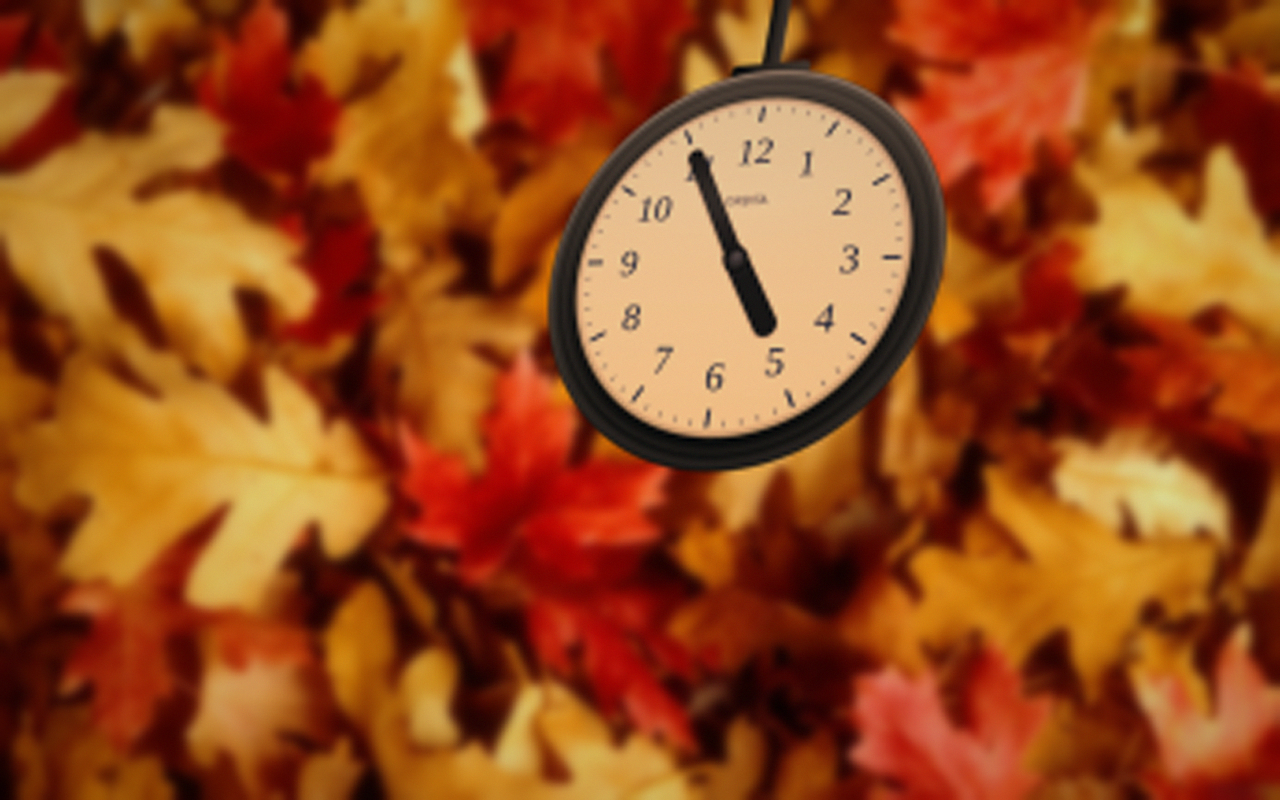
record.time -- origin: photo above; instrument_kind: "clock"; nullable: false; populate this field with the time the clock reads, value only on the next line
4:55
